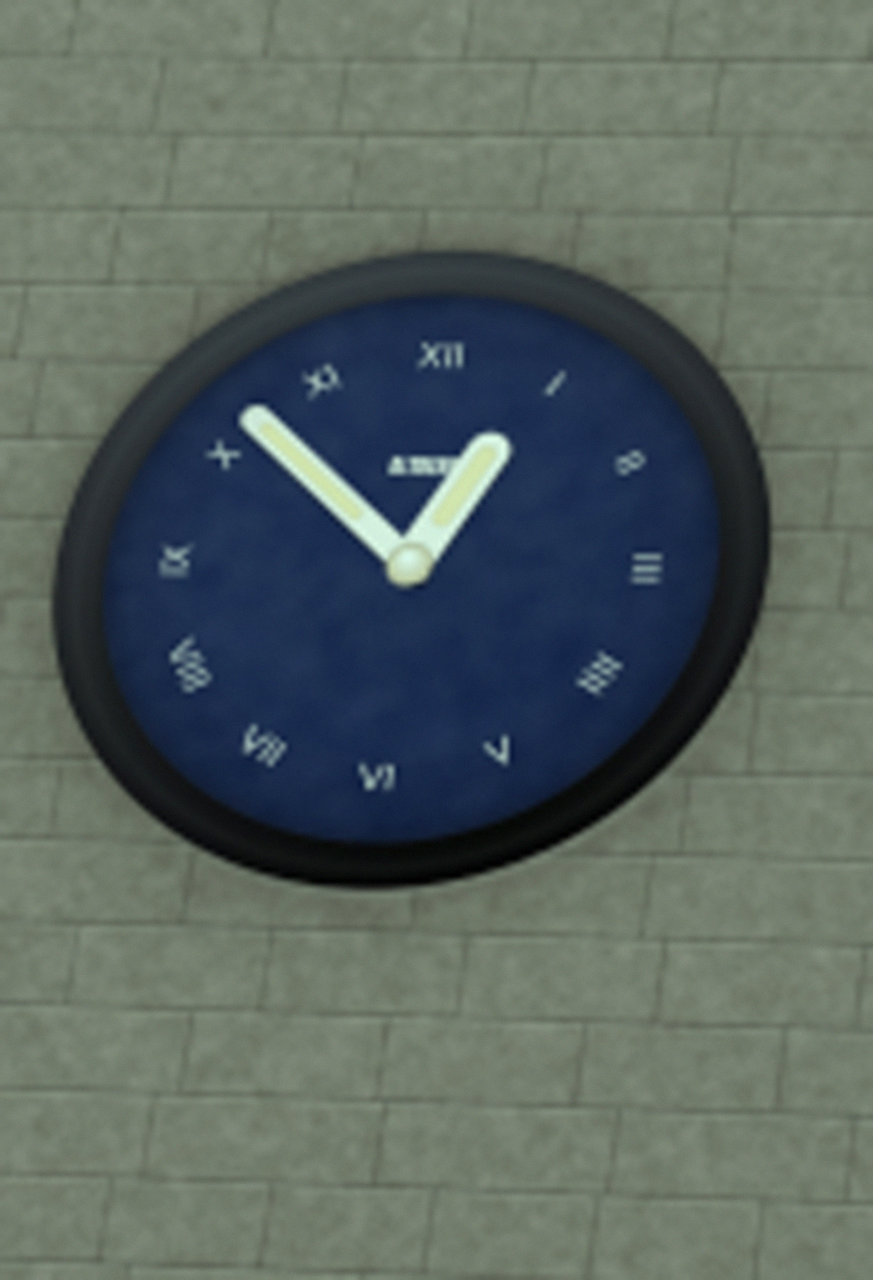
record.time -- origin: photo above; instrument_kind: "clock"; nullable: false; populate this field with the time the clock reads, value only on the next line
12:52
